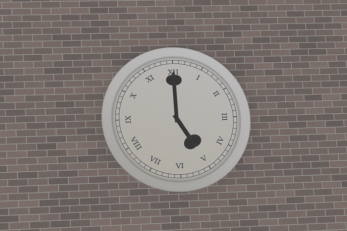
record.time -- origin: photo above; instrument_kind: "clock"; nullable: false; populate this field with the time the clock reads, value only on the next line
5:00
